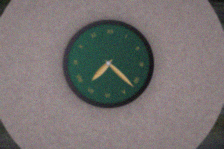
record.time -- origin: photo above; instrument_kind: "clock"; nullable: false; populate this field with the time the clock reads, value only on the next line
7:22
